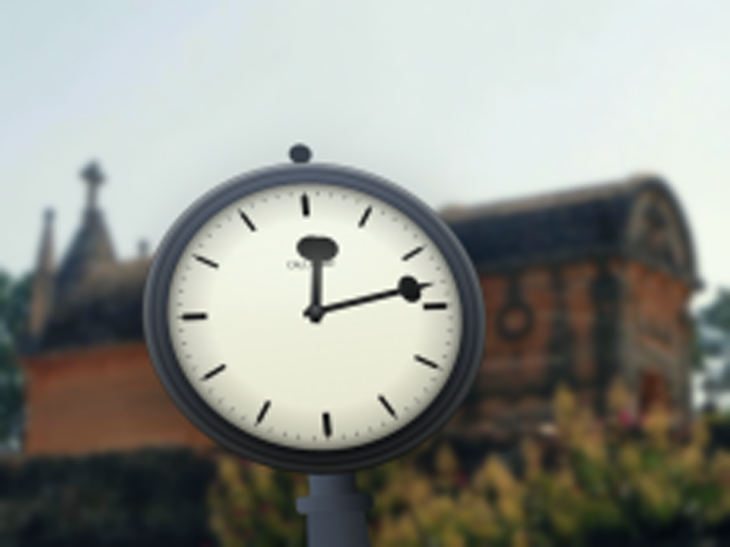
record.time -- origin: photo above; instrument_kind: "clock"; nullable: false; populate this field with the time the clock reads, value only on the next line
12:13
